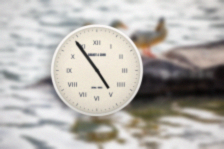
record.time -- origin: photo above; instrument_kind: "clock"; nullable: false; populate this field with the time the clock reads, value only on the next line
4:54
